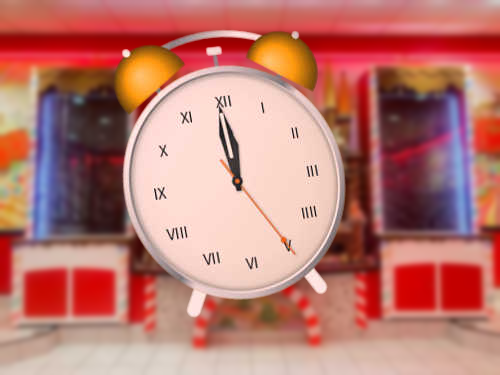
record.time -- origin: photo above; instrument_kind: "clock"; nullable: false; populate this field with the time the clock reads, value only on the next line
11:59:25
